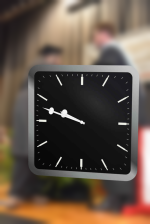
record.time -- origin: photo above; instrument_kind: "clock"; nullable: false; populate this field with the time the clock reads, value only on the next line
9:48
